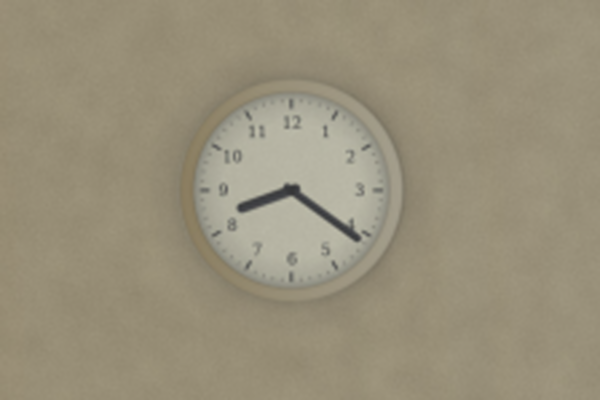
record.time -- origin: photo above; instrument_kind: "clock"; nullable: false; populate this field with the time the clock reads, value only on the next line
8:21
